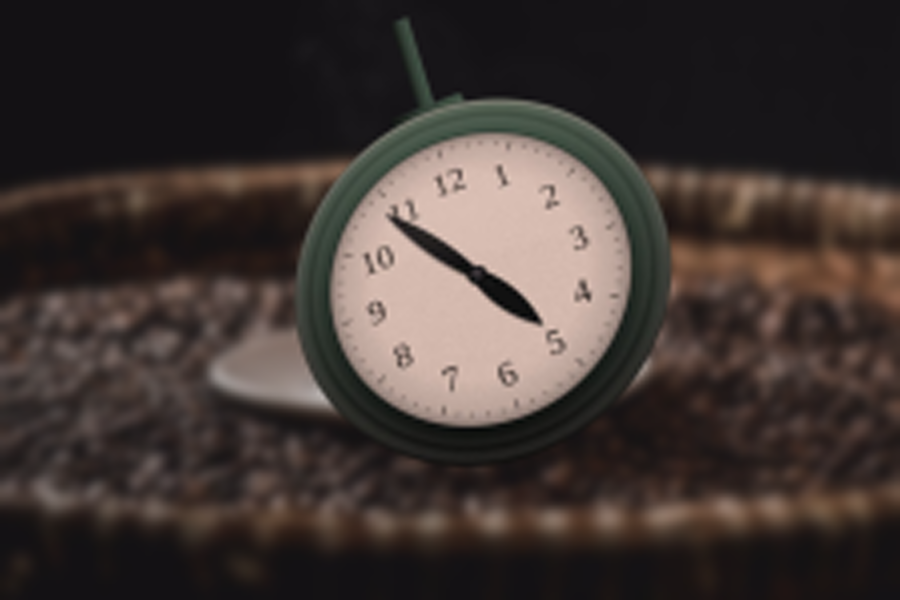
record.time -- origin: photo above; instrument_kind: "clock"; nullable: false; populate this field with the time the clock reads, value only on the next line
4:54
